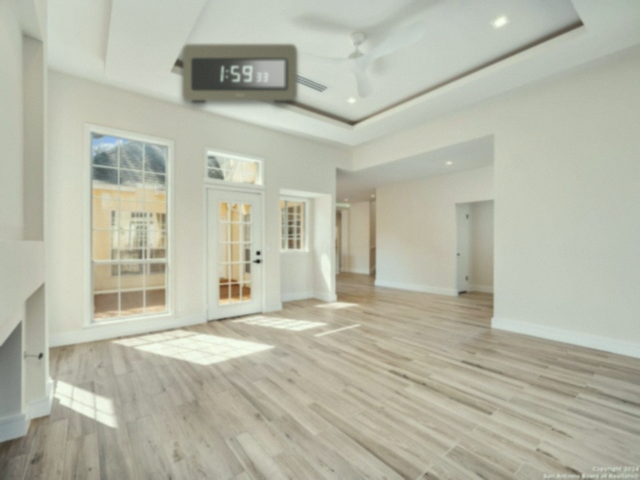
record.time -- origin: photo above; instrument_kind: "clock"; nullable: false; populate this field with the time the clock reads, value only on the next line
1:59
